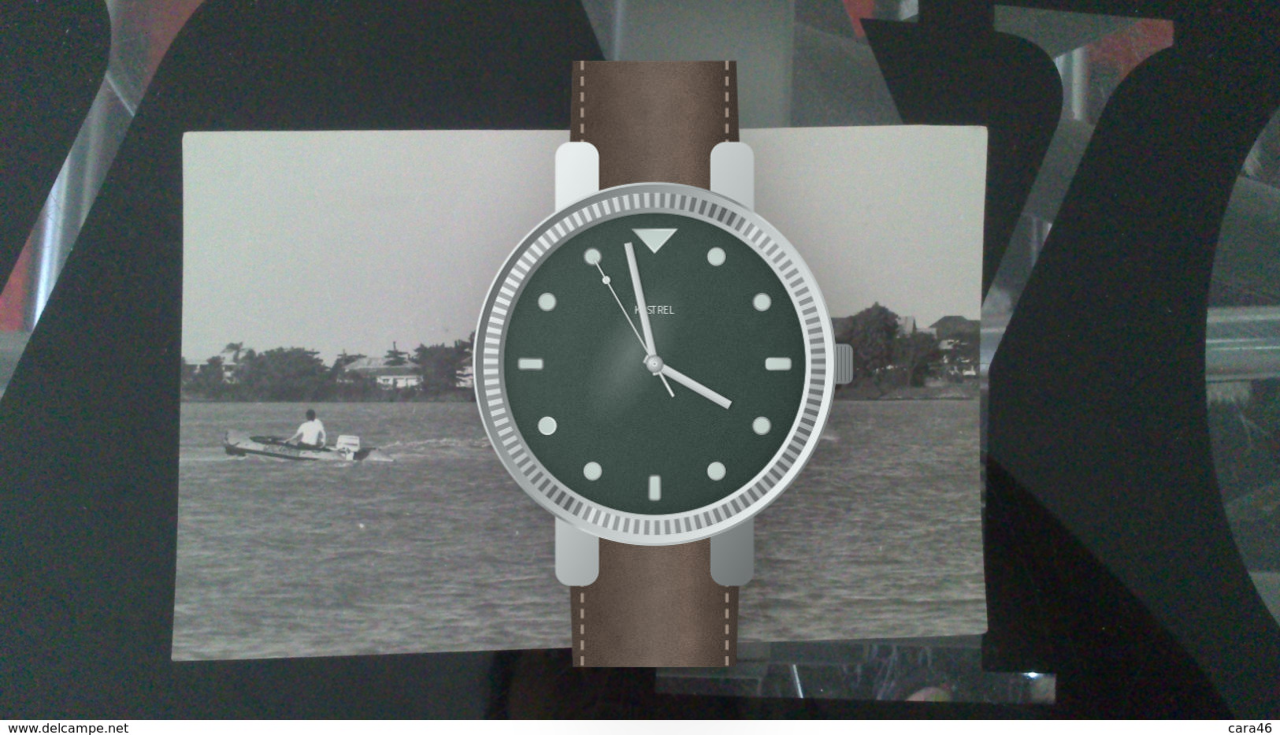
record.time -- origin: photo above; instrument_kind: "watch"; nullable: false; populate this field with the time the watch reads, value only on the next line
3:57:55
